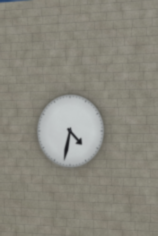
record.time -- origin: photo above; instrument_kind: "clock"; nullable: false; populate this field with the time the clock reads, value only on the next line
4:32
